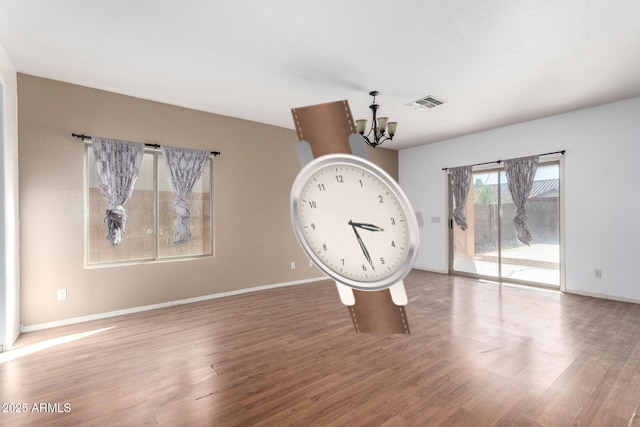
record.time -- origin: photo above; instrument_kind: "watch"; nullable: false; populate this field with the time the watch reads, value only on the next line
3:28
